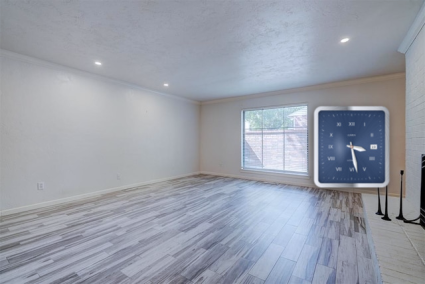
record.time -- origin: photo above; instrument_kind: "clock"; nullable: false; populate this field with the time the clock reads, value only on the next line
3:28
